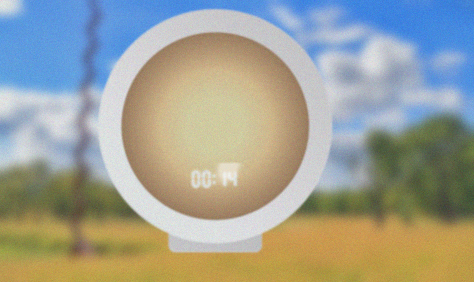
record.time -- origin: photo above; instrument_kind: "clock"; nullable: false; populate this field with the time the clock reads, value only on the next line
0:14
